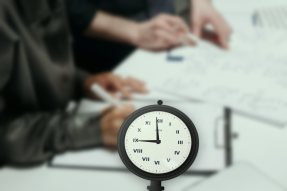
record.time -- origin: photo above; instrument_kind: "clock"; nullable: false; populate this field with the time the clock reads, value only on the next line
8:59
